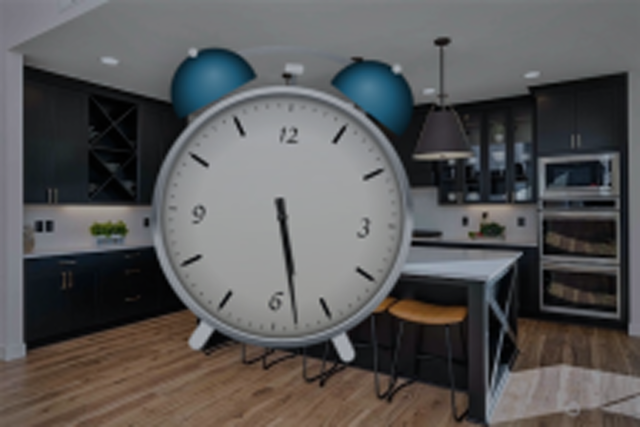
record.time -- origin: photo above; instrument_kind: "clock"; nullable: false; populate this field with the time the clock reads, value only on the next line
5:28
